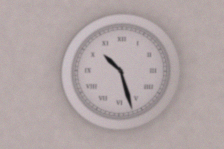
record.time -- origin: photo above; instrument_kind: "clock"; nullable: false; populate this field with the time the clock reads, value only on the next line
10:27
